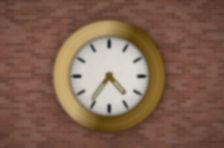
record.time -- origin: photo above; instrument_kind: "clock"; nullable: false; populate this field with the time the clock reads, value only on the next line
4:36
